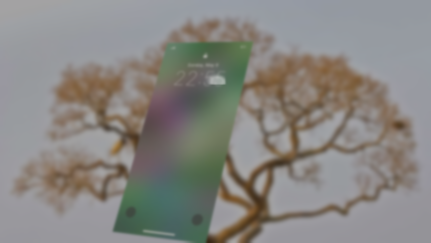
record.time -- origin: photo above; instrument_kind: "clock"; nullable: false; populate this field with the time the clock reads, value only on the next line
22:55
